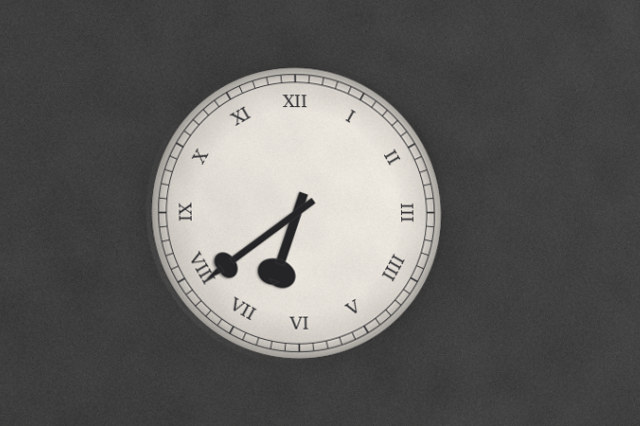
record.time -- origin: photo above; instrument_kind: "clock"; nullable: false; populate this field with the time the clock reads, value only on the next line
6:39
